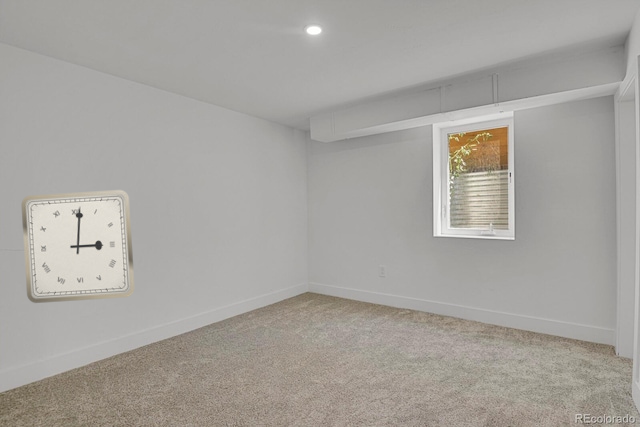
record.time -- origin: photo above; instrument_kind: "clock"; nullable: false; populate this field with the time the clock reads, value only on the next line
3:01
